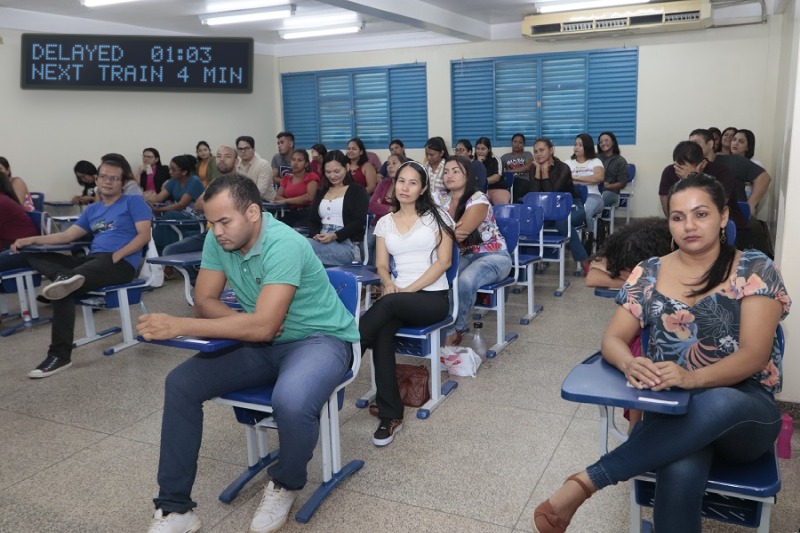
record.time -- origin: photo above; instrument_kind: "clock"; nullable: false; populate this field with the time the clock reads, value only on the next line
1:03
